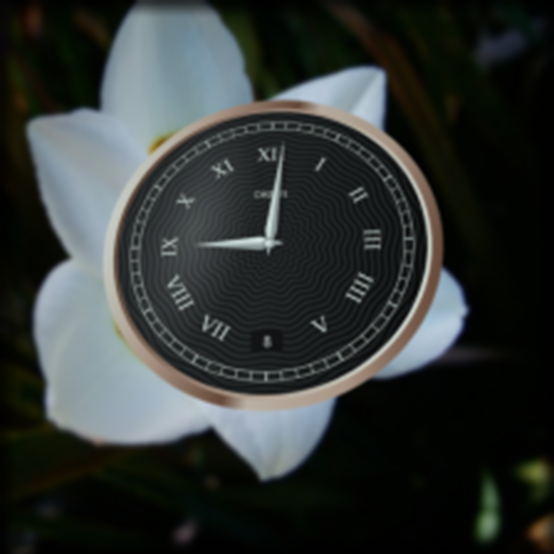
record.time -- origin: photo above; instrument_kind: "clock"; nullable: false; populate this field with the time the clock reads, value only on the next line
9:01
